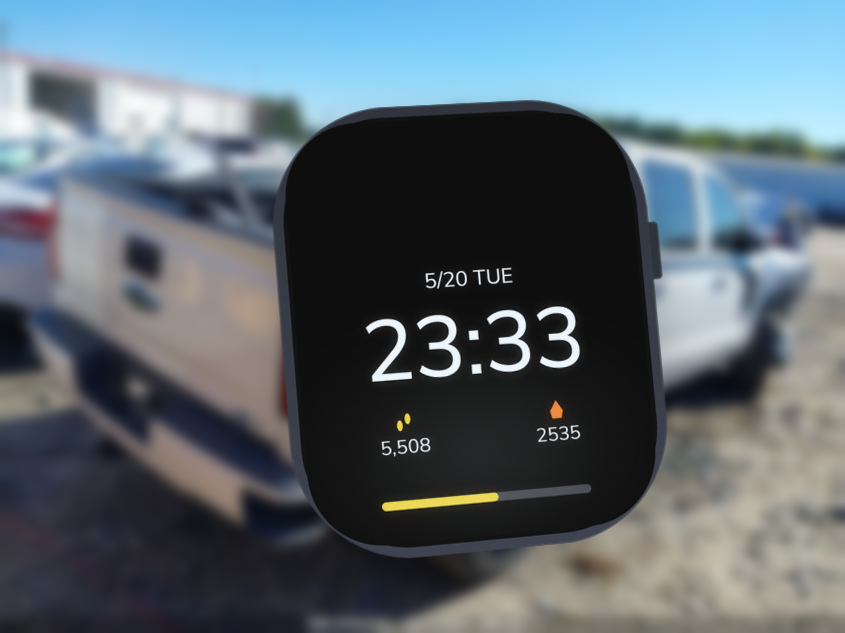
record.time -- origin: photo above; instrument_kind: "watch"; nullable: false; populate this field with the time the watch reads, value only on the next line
23:33
